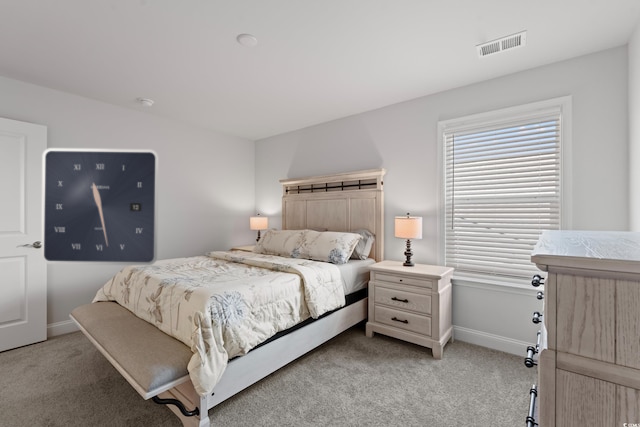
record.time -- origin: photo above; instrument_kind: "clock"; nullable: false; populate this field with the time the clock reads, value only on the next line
11:28
